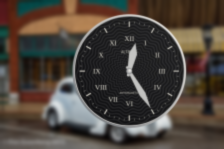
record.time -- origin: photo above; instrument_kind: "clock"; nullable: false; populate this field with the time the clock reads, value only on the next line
12:25
